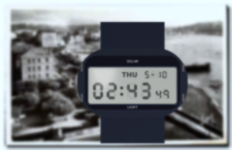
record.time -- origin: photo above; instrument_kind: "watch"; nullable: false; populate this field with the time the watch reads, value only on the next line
2:43:49
